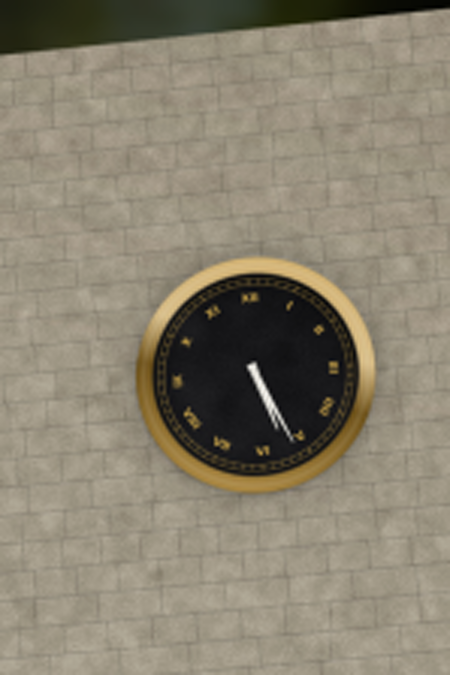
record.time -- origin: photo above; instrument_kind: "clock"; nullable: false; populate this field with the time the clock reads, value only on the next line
5:26
